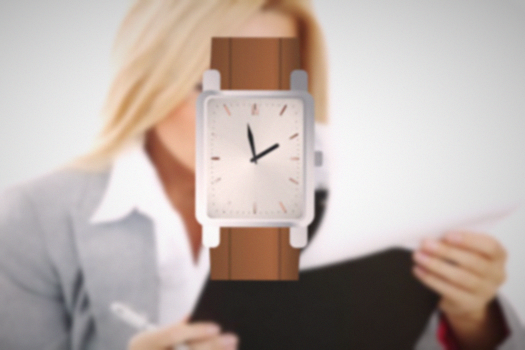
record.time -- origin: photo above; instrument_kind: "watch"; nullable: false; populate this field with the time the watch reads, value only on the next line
1:58
